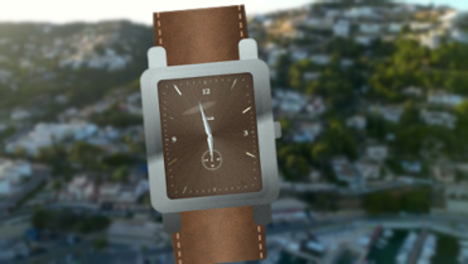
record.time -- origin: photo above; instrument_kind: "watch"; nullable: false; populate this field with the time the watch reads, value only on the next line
5:58
